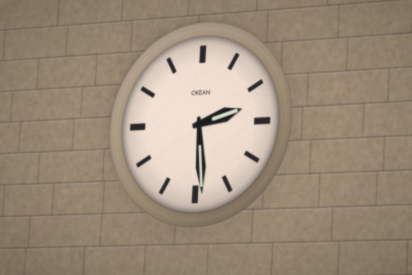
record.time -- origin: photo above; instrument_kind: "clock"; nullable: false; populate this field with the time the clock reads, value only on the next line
2:29
